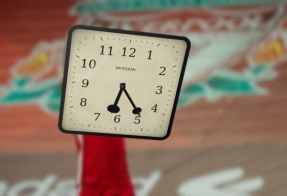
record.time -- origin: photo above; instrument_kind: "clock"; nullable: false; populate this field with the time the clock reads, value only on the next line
6:24
